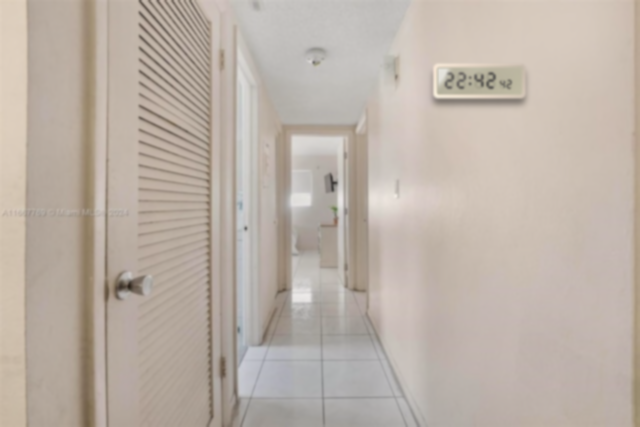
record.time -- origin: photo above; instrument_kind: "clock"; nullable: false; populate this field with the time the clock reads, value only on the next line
22:42
